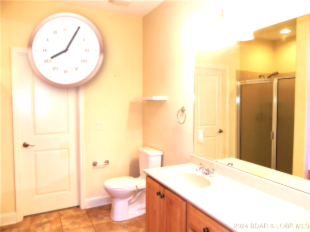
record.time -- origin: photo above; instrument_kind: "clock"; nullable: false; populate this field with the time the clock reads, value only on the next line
8:05
